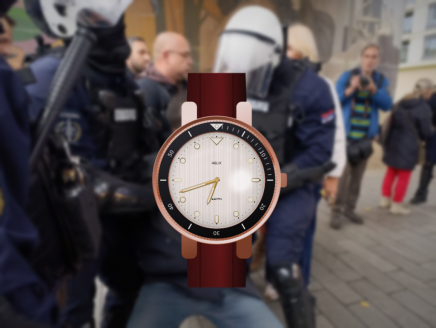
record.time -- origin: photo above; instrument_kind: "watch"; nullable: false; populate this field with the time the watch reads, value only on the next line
6:42
